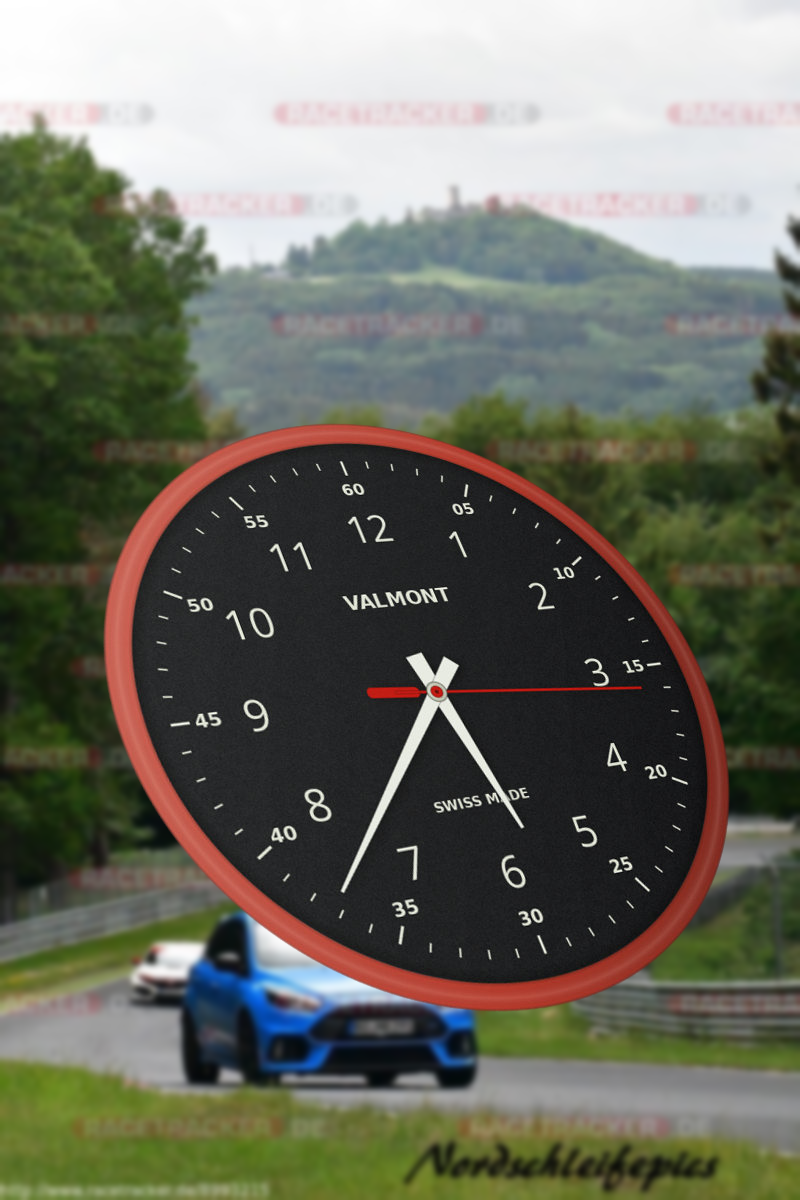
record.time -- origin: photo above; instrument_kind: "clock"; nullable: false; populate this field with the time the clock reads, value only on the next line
5:37:16
